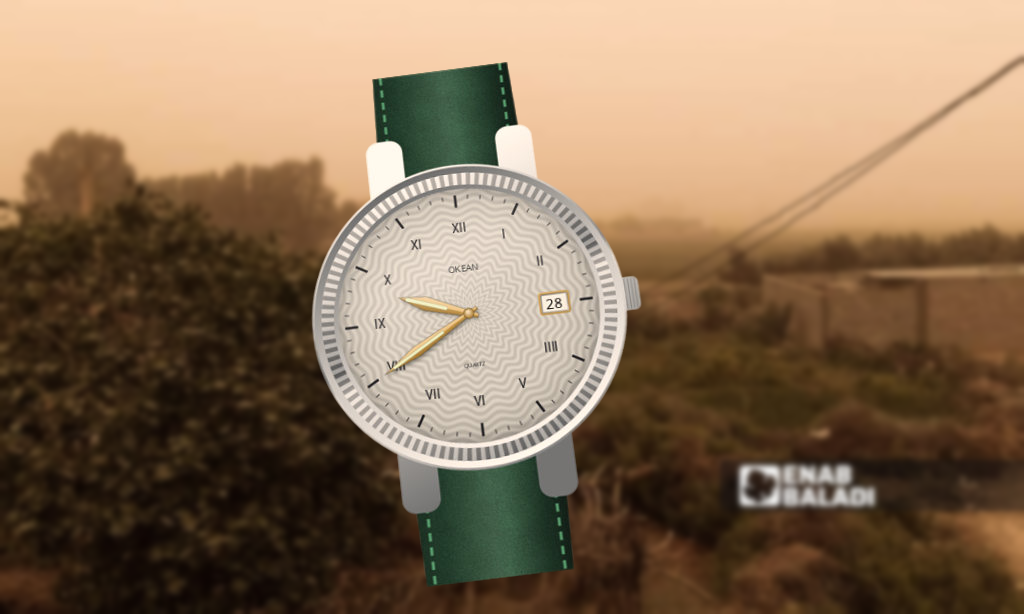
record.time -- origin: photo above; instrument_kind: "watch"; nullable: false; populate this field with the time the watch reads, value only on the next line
9:40
